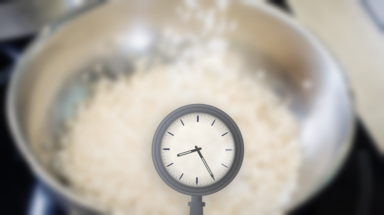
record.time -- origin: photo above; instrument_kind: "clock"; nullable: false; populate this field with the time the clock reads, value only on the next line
8:25
